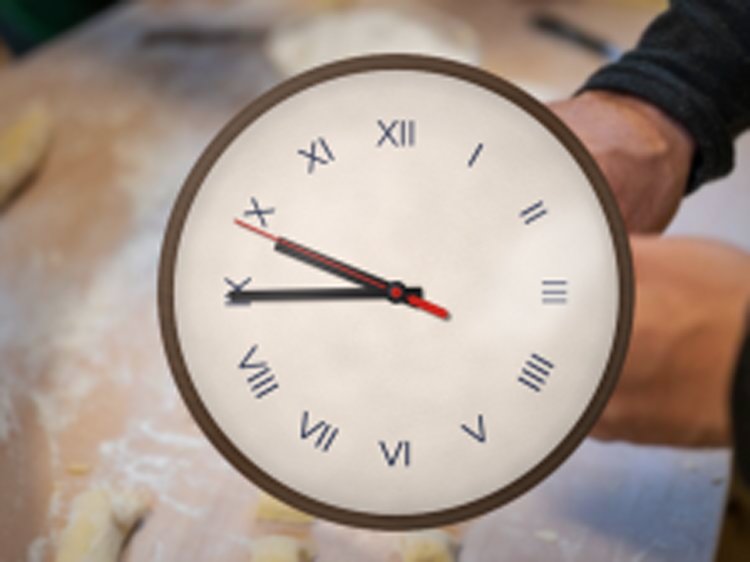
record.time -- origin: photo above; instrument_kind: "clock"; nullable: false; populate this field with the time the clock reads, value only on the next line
9:44:49
